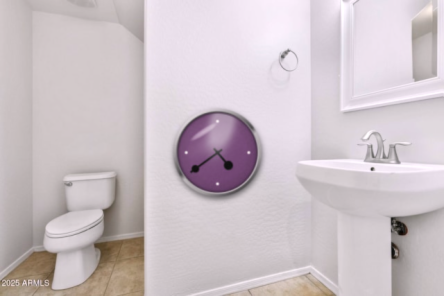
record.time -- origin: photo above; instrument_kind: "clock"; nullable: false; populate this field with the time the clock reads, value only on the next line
4:39
